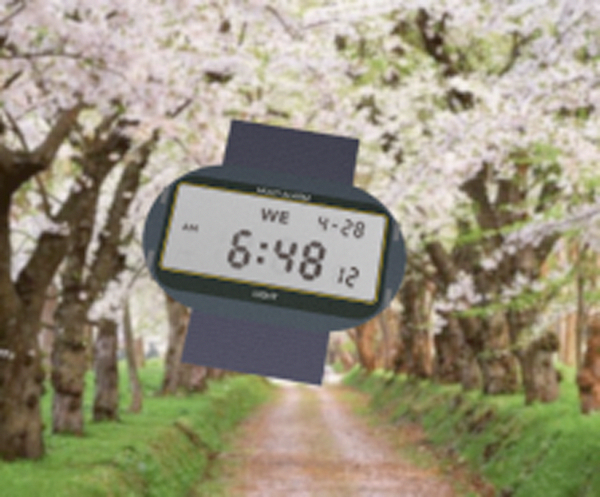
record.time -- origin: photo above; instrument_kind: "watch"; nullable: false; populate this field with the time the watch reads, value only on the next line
6:48:12
